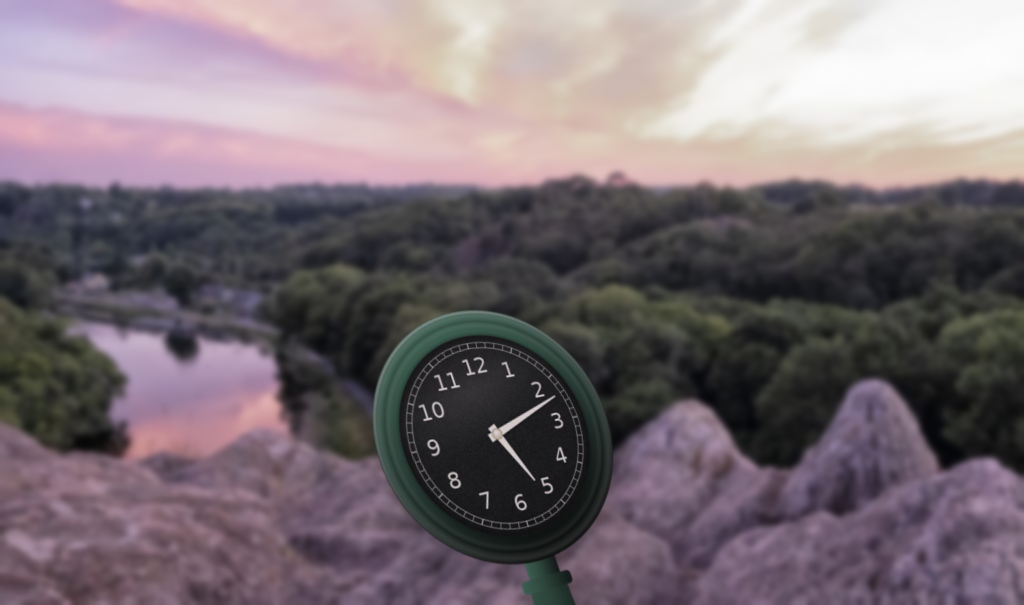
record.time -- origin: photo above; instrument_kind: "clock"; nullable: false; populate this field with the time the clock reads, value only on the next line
5:12
